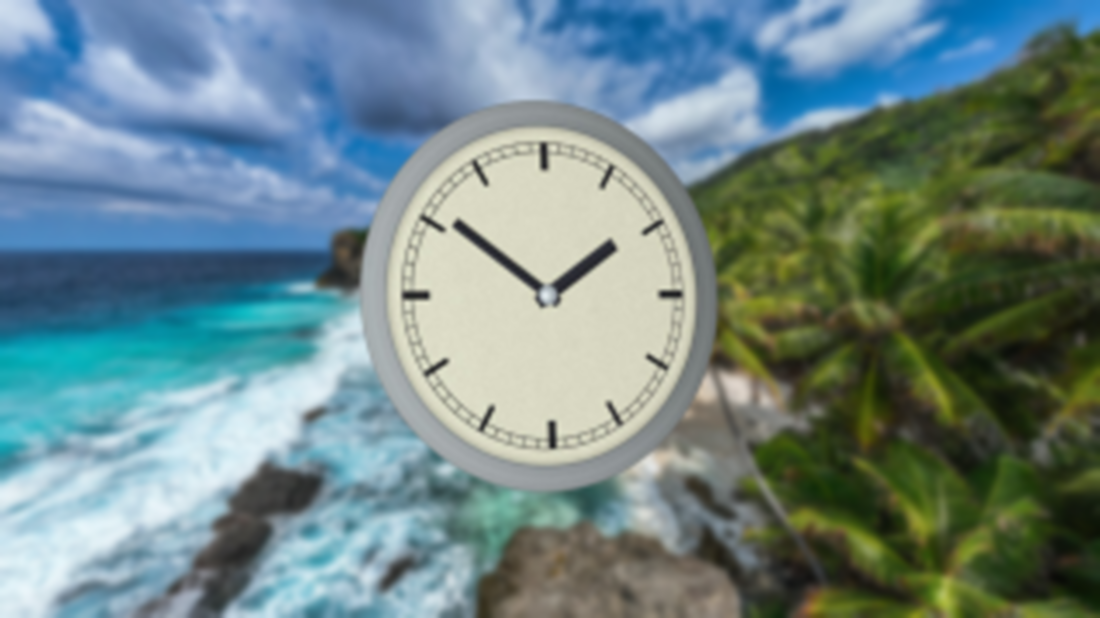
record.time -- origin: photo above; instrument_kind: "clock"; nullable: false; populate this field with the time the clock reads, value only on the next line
1:51
